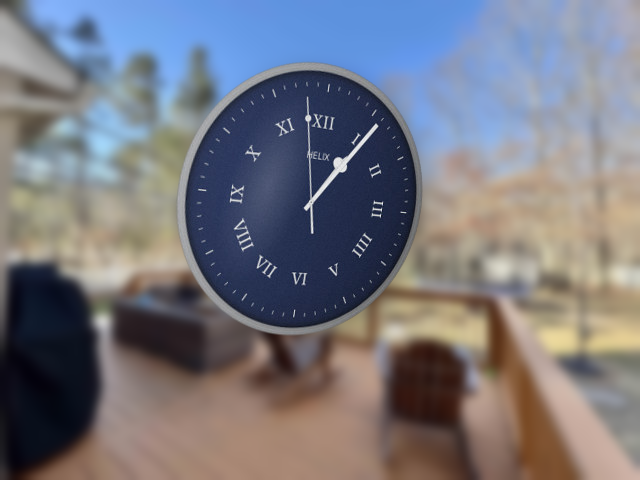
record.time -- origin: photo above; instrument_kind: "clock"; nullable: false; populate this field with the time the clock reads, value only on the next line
1:05:58
